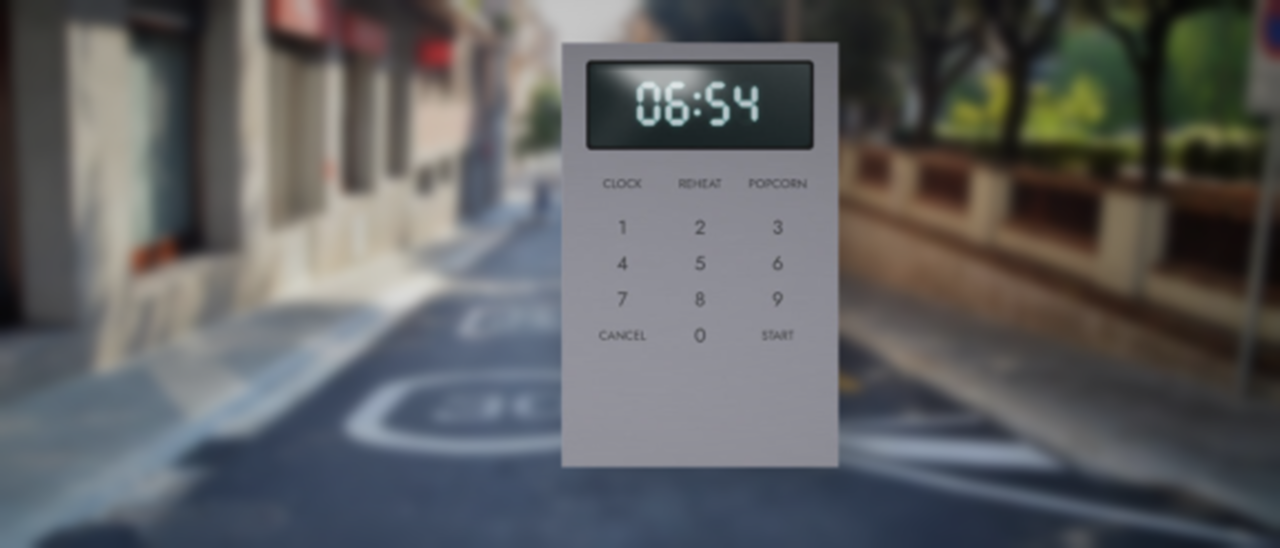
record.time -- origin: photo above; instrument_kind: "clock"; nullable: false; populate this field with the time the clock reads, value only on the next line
6:54
